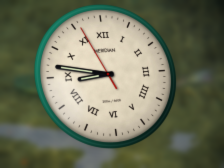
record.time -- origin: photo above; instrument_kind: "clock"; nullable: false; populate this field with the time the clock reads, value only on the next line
8:46:56
